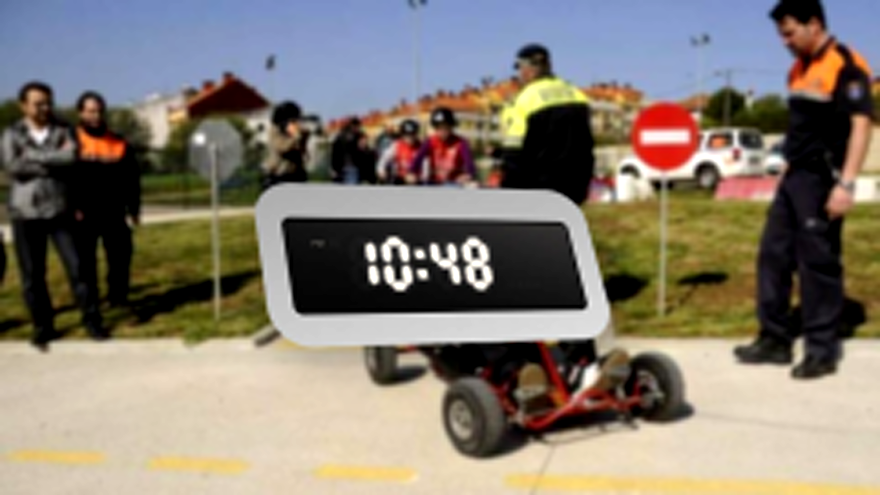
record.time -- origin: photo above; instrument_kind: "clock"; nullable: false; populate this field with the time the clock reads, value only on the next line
10:48
